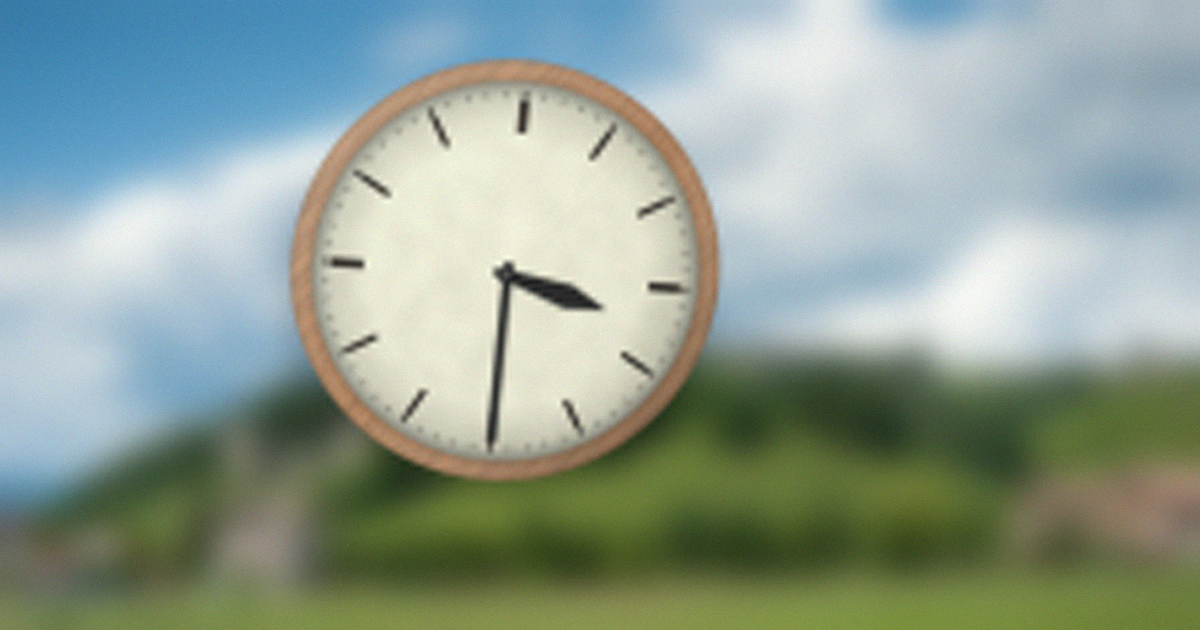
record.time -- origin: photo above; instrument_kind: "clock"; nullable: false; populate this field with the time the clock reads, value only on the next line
3:30
